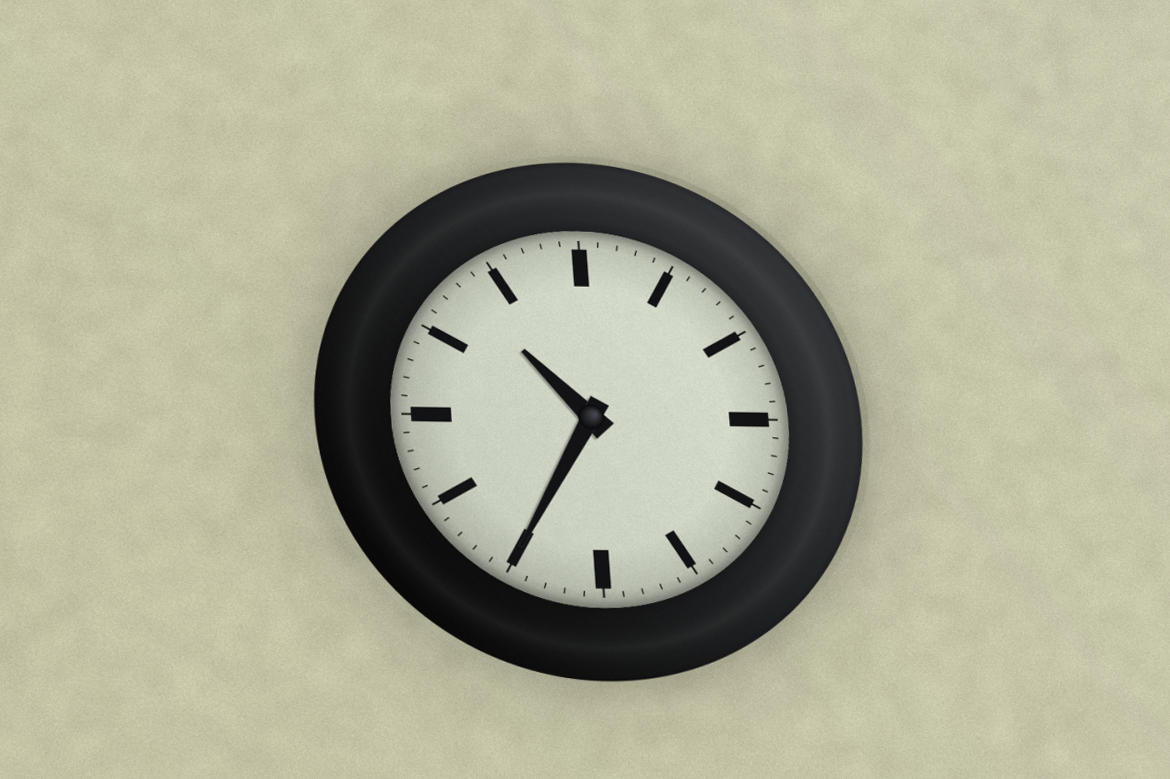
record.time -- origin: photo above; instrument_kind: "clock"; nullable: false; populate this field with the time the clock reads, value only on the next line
10:35
